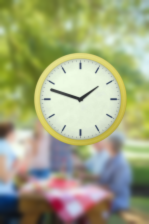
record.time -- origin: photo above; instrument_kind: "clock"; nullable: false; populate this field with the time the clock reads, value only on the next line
1:48
